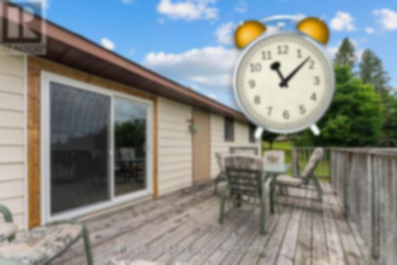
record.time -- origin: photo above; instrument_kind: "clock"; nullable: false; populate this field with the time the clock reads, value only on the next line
11:08
